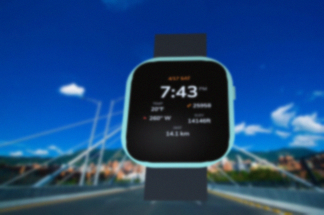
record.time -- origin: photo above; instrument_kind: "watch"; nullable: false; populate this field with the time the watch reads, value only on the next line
7:43
